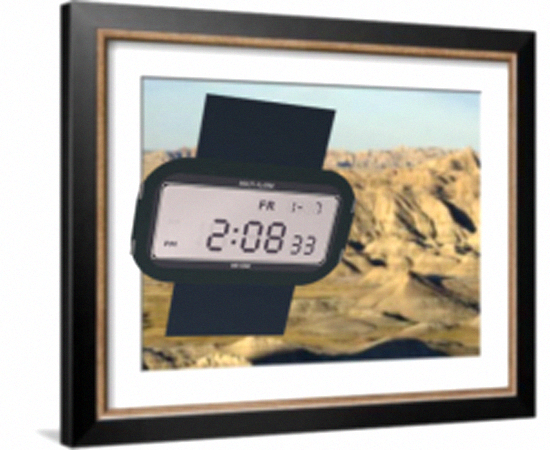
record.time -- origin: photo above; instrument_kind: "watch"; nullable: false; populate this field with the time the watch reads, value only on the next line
2:08:33
